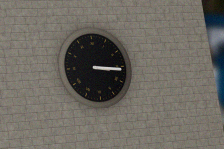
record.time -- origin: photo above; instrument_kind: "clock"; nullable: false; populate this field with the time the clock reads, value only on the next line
3:16
